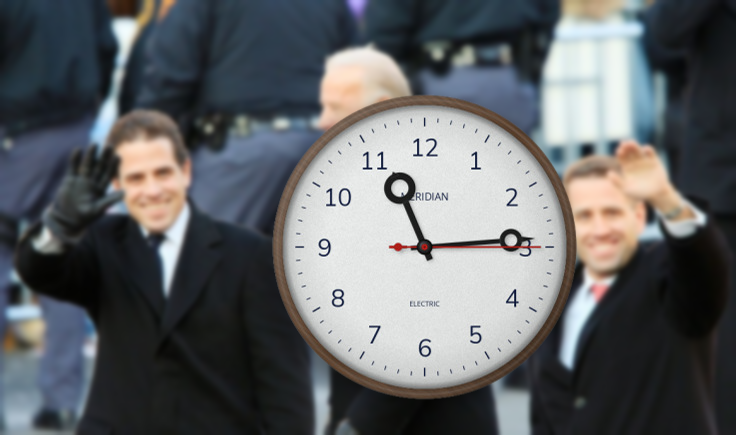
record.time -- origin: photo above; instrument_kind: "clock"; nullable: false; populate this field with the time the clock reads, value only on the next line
11:14:15
